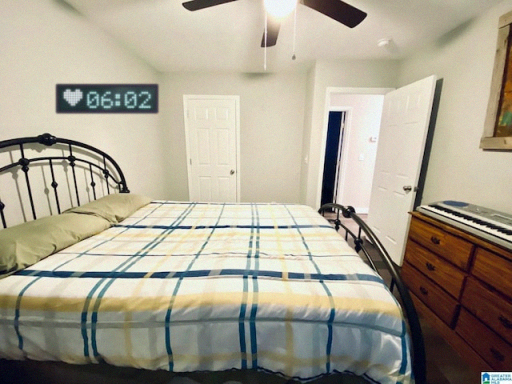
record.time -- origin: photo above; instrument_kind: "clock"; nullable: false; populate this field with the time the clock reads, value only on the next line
6:02
